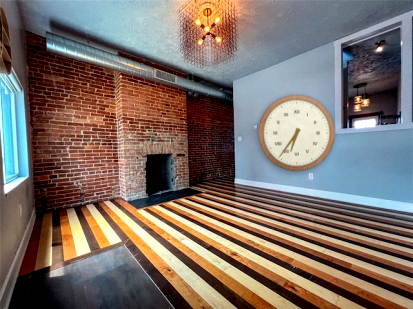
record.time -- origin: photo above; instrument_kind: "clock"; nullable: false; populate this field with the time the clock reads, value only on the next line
6:36
